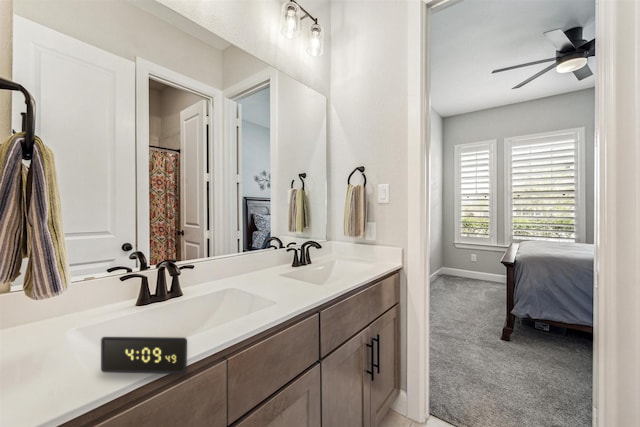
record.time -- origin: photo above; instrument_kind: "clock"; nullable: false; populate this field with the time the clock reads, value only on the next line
4:09
